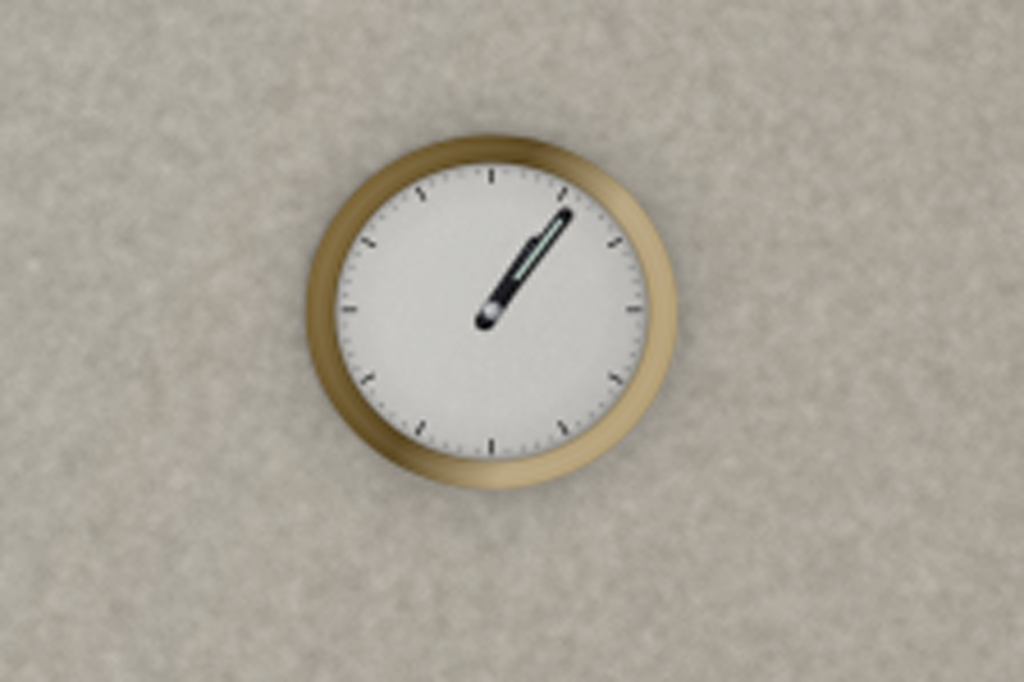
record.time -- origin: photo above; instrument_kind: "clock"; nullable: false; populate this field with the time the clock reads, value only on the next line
1:06
